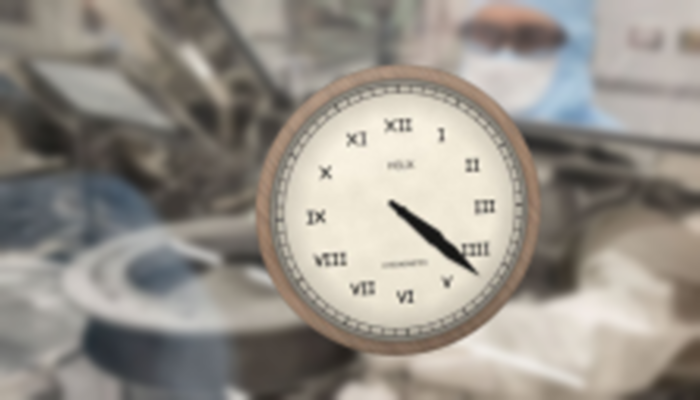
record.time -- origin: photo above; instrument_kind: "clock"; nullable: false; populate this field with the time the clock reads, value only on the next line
4:22
